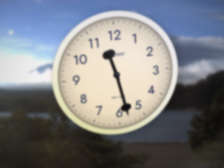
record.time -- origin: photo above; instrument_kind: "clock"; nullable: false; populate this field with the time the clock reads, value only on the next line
11:28
